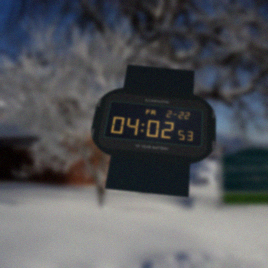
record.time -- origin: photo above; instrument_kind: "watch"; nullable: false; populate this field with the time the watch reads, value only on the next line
4:02
